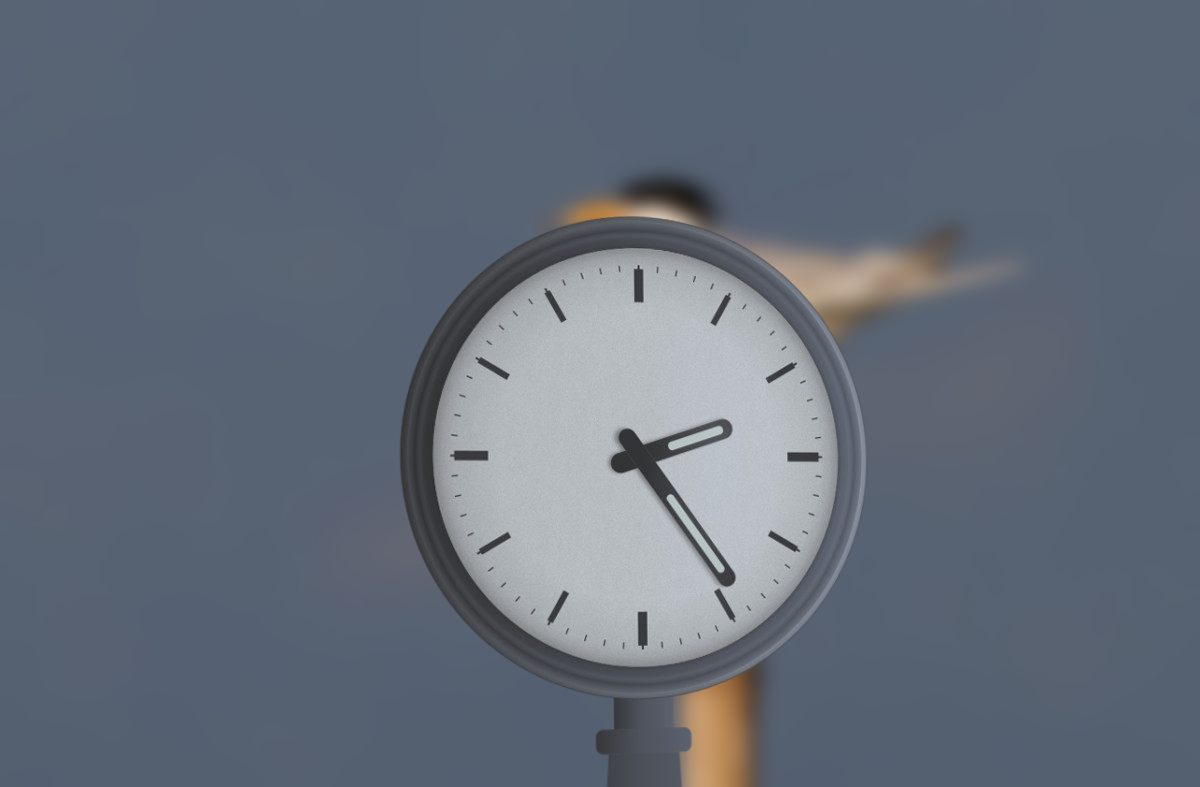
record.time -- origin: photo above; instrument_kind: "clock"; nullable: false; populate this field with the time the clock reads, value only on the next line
2:24
